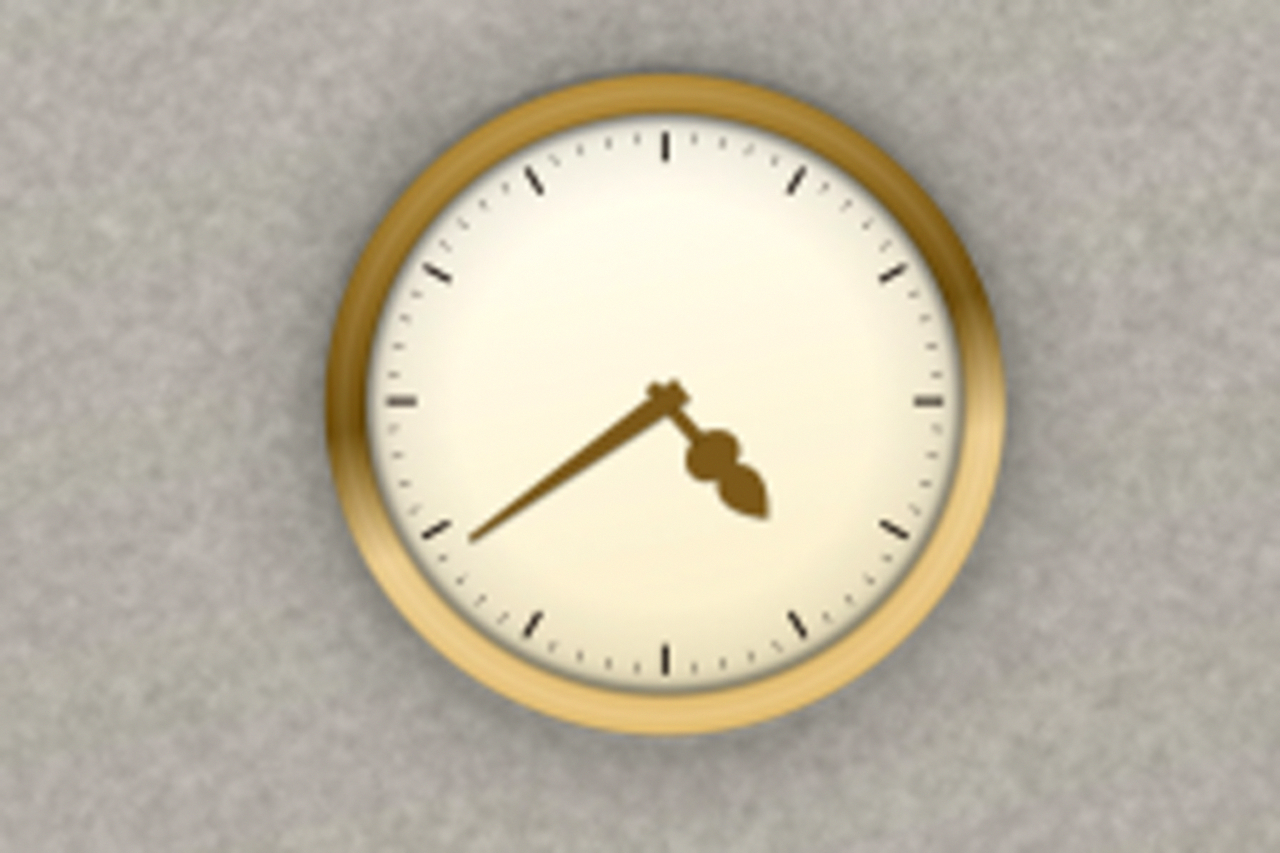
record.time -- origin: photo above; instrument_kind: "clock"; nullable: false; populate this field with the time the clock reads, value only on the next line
4:39
